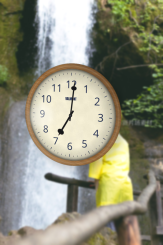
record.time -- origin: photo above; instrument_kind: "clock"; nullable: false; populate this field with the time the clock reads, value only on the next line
7:01
